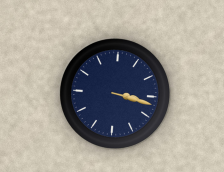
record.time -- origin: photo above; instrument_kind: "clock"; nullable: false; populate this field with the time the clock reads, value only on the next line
3:17
